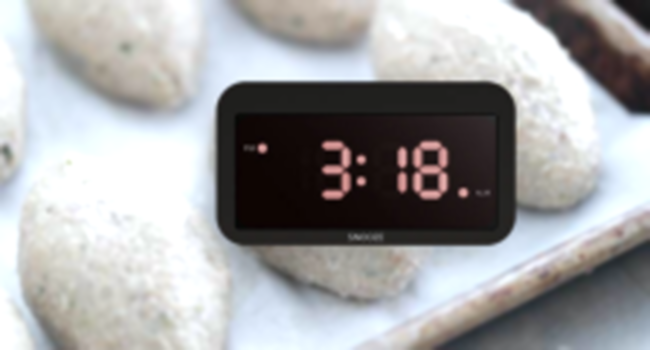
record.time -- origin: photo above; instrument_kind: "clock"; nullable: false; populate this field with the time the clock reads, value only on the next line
3:18
